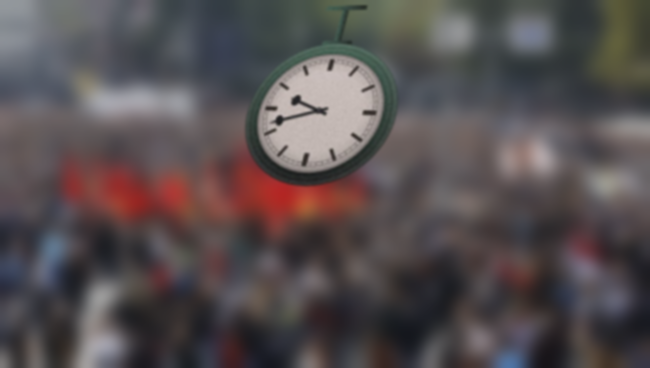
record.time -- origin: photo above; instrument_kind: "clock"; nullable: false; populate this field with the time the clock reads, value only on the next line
9:42
